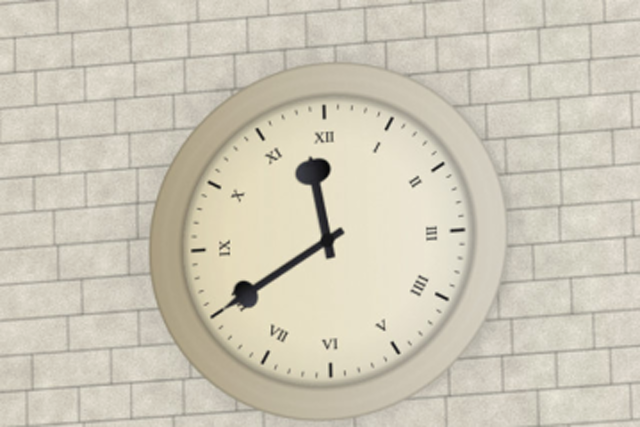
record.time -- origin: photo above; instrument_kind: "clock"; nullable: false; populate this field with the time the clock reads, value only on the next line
11:40
